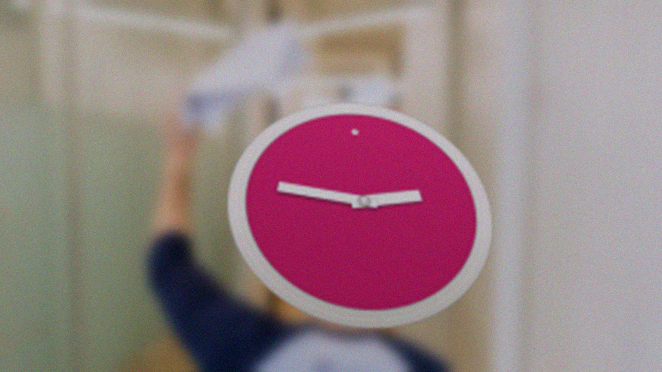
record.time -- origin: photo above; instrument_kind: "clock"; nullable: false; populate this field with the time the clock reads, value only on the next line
2:47
